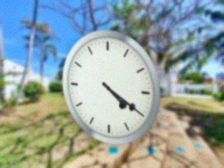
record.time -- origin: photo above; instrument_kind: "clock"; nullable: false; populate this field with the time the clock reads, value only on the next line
4:20
